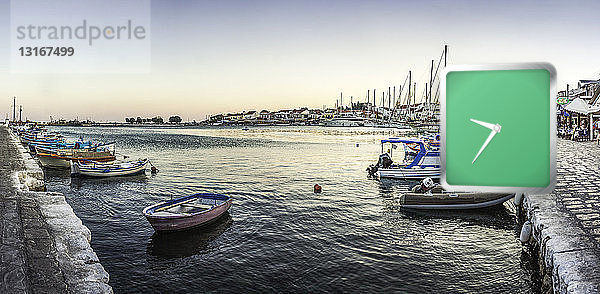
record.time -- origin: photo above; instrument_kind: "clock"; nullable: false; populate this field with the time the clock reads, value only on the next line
9:36
